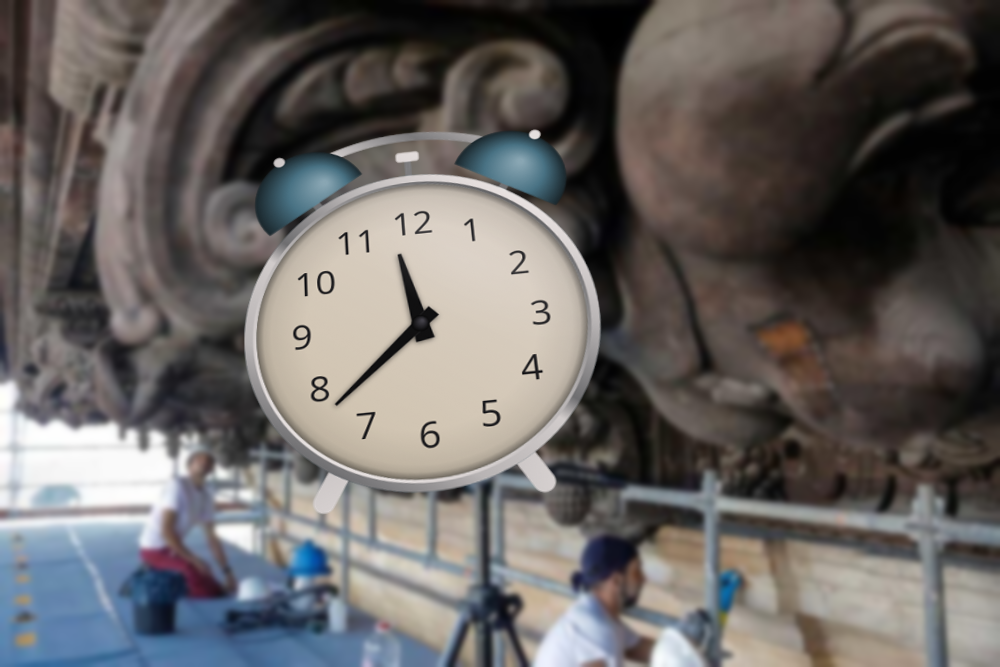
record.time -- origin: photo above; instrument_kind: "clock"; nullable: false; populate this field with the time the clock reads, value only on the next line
11:38
